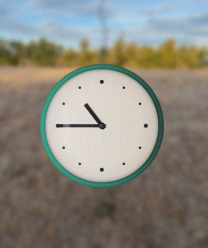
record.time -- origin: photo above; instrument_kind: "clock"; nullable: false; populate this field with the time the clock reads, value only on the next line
10:45
